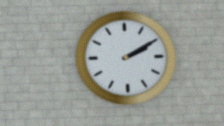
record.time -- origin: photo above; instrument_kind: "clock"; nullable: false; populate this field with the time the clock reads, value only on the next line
2:10
